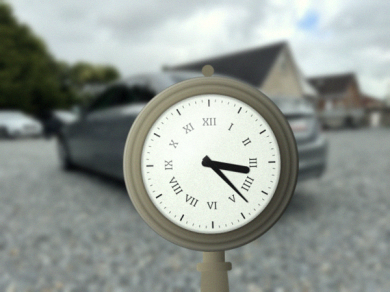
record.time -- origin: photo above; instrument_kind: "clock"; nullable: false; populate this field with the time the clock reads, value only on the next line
3:23
